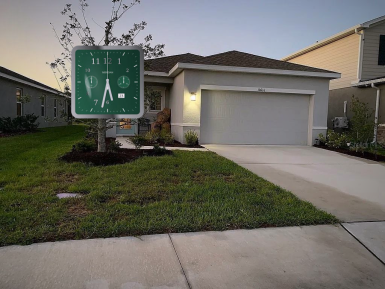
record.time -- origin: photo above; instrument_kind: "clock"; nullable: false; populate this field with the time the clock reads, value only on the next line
5:32
